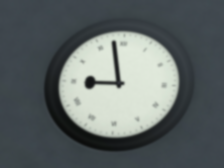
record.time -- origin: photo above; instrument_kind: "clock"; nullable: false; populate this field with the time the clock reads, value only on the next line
8:58
